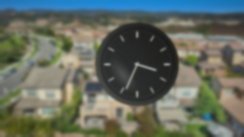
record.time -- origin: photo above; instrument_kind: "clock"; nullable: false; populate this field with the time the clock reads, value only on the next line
3:34
